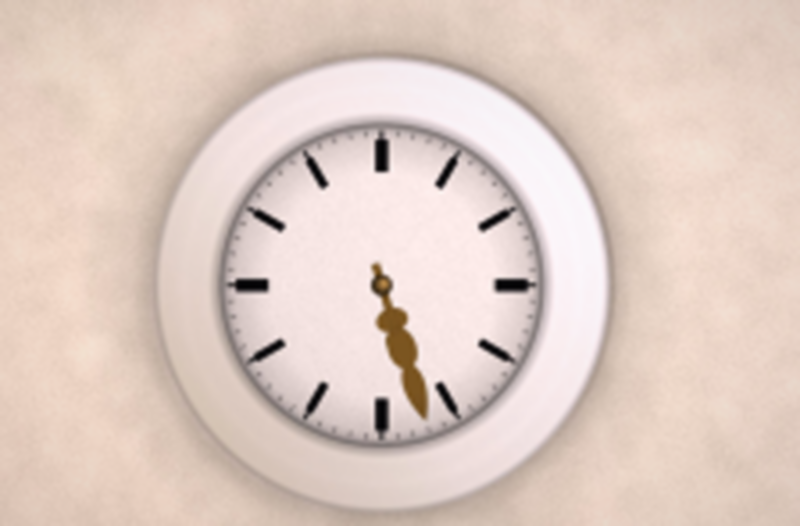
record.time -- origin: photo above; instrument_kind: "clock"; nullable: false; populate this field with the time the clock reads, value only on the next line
5:27
